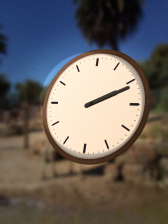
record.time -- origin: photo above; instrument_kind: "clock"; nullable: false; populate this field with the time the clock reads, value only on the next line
2:11
